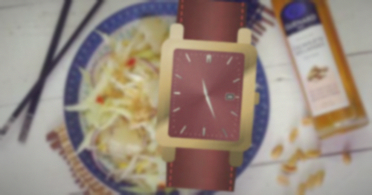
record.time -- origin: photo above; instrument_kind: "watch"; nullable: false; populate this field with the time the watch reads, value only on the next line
11:26
